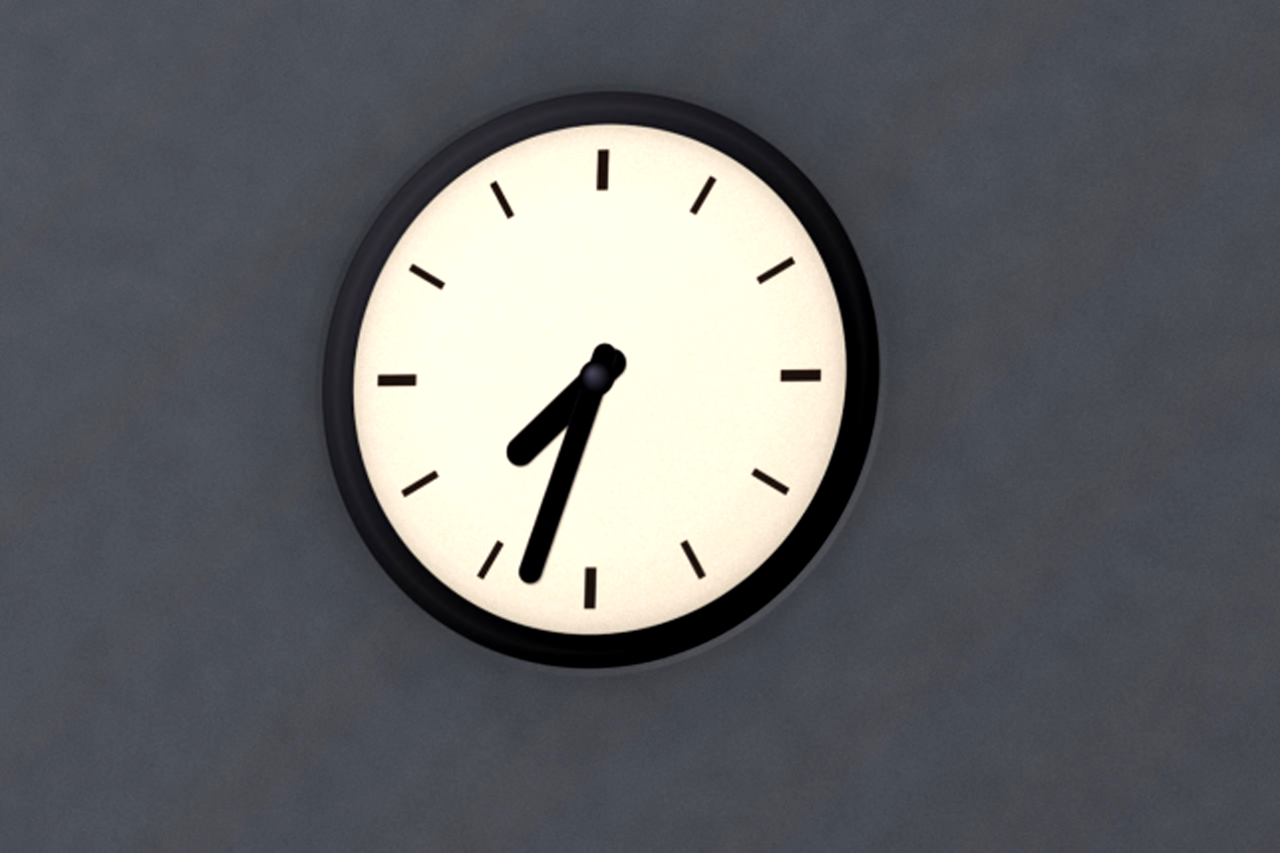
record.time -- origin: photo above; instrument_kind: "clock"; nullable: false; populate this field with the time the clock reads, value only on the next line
7:33
